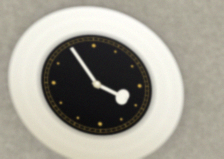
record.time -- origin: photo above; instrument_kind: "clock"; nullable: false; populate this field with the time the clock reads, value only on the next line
3:55
